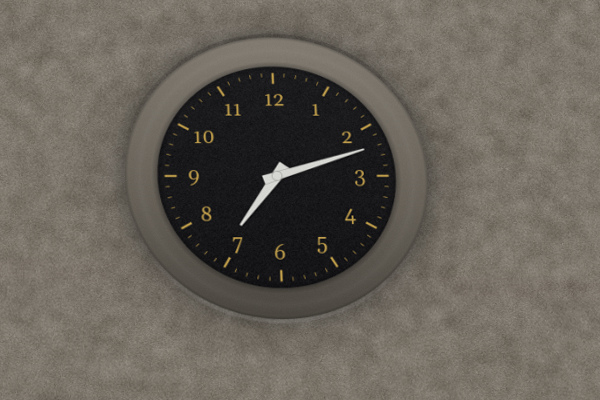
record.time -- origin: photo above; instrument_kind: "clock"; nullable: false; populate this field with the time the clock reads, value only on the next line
7:12
